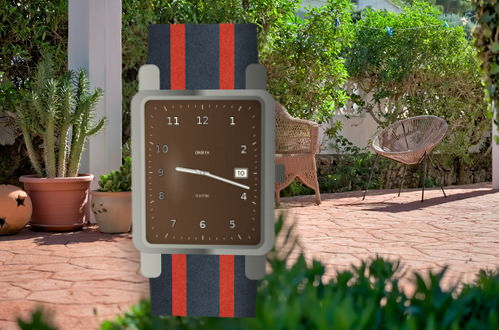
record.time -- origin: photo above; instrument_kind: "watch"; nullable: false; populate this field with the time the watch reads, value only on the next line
9:18
